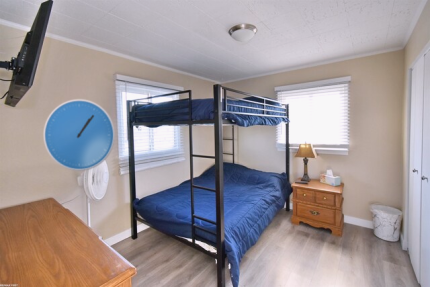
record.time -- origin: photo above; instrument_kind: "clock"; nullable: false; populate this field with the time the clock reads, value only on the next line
1:06
